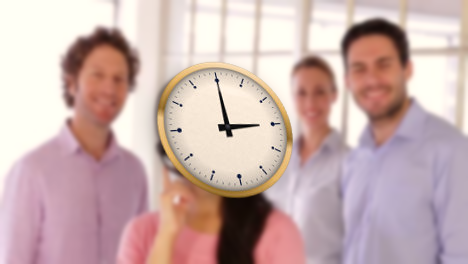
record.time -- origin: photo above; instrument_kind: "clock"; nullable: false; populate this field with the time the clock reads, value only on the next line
3:00
